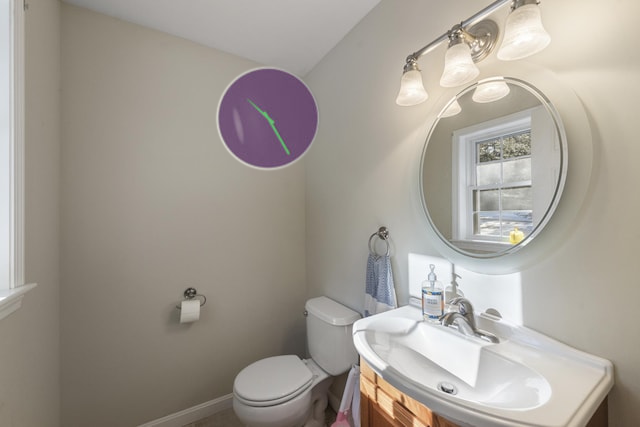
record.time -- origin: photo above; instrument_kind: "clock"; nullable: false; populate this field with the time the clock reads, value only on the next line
10:25
